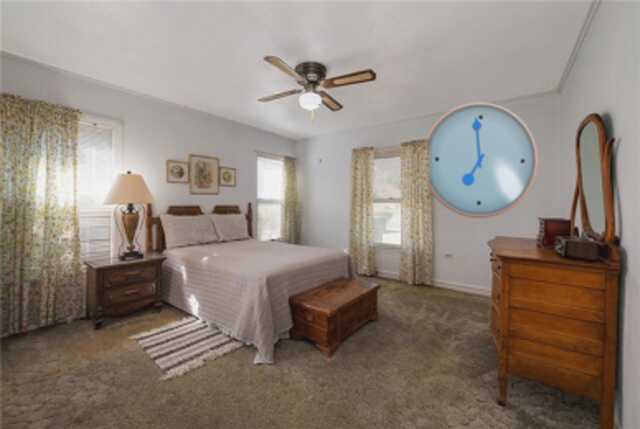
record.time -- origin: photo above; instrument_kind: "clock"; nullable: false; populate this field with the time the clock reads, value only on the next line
6:59
